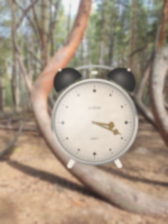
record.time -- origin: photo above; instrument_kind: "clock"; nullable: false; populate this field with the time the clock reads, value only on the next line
3:19
